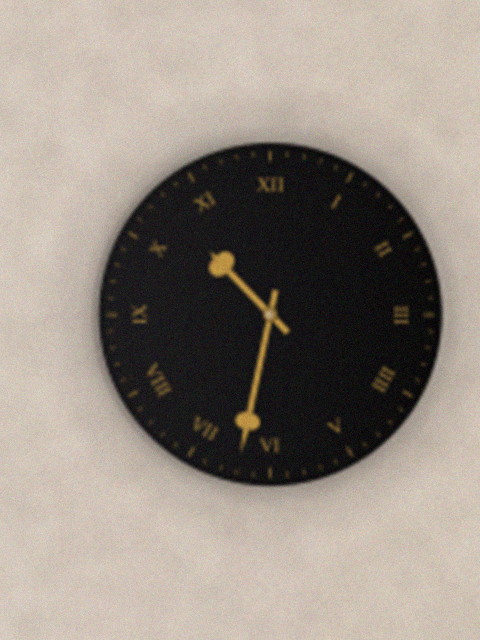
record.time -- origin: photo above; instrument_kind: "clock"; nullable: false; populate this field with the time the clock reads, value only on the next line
10:32
